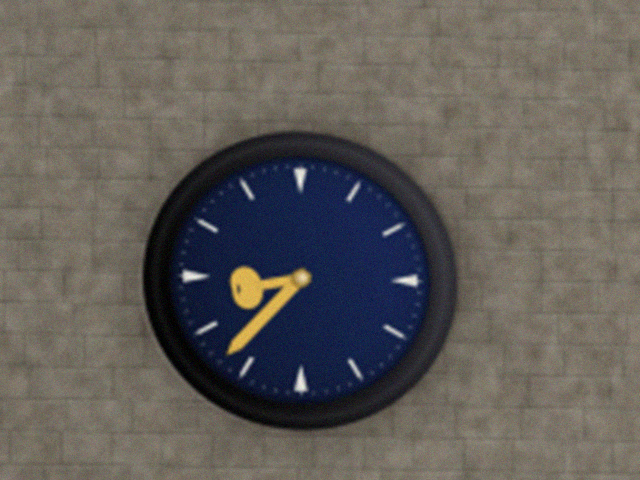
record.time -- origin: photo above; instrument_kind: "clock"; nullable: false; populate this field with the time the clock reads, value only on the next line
8:37
